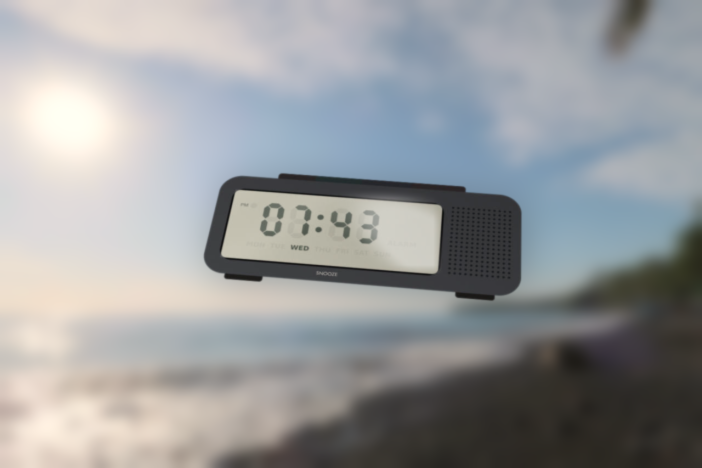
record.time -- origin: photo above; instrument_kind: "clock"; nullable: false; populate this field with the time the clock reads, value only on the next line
7:43
